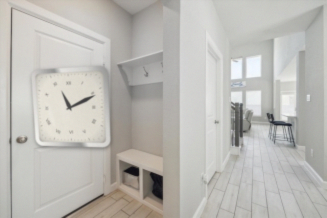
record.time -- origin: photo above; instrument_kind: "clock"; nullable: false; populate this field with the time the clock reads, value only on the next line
11:11
